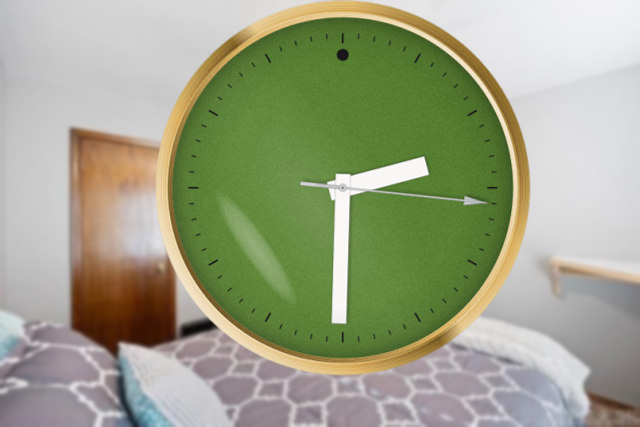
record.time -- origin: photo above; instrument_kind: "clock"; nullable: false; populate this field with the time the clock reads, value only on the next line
2:30:16
